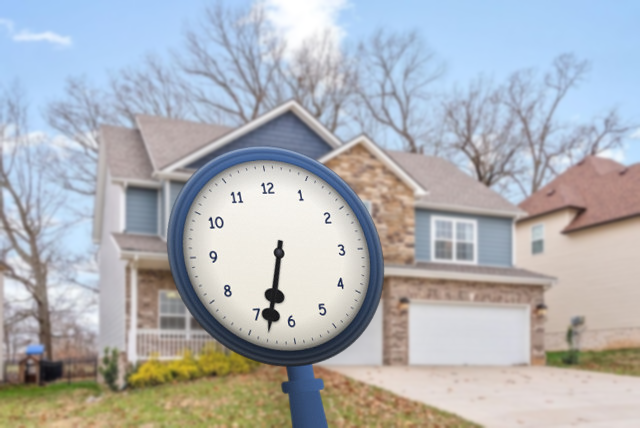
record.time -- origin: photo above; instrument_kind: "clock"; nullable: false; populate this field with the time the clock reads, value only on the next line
6:33
